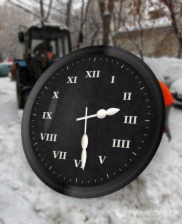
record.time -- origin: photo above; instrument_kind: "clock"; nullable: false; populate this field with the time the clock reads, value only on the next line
2:29
